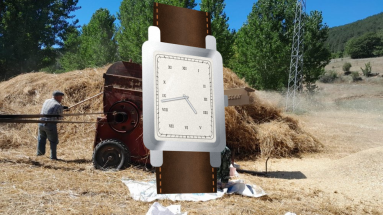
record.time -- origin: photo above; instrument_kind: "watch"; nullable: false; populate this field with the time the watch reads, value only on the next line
4:43
